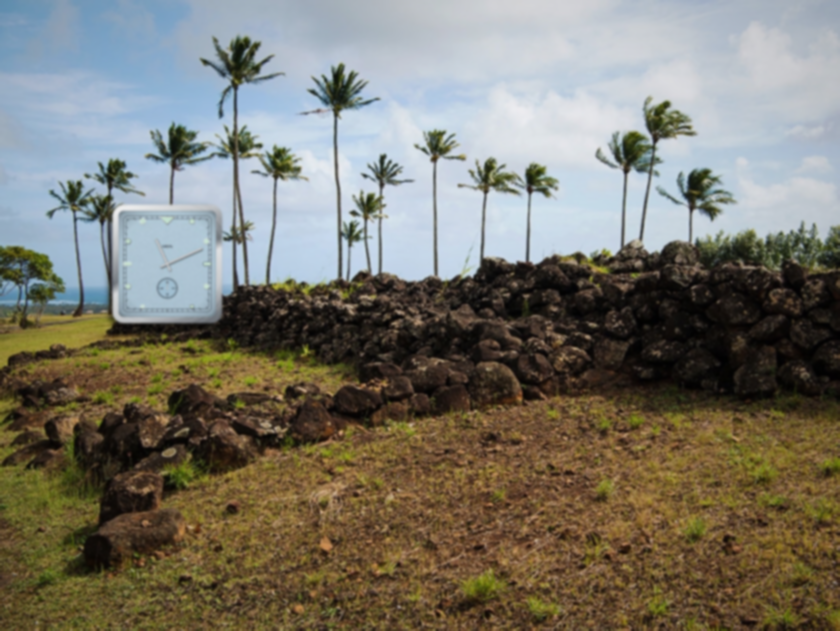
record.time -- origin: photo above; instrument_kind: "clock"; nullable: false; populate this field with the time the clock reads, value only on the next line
11:11
